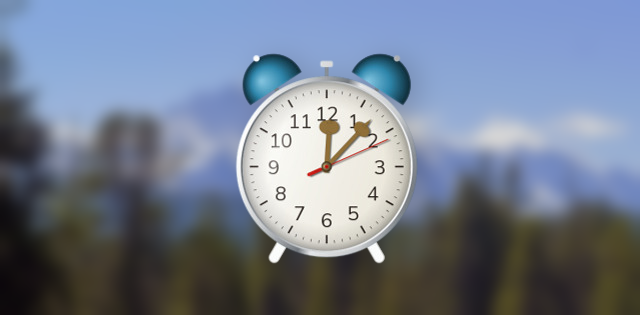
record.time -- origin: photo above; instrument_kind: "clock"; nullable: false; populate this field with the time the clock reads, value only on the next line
12:07:11
